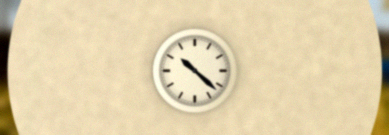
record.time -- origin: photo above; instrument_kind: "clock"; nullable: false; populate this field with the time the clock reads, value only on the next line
10:22
